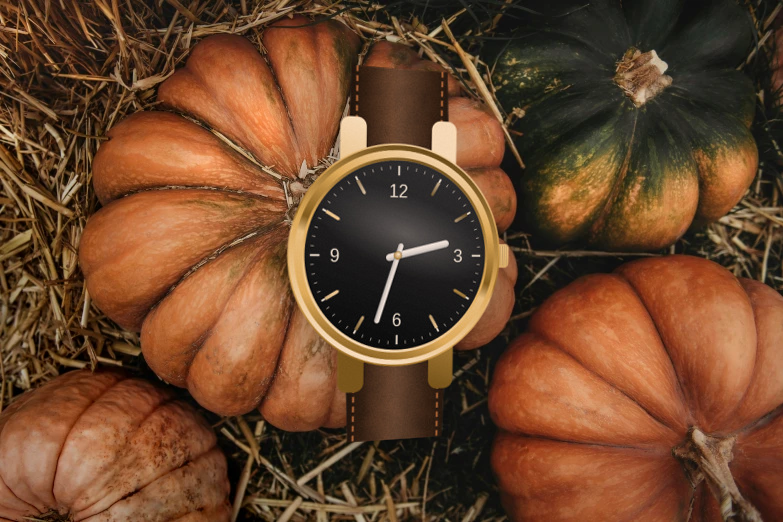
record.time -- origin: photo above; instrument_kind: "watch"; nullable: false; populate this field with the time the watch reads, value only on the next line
2:33
